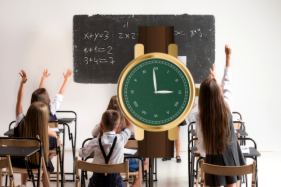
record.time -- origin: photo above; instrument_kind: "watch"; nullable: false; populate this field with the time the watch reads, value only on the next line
2:59
